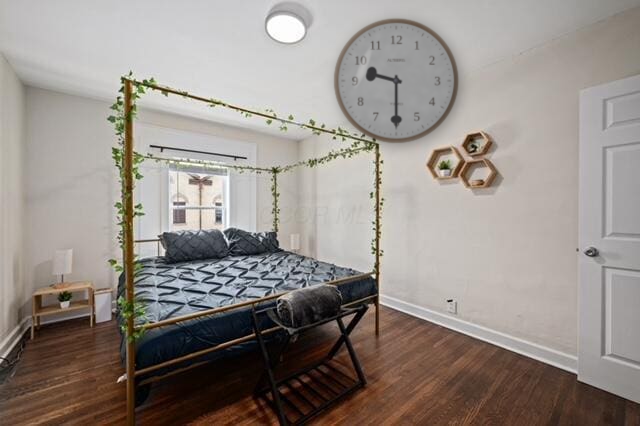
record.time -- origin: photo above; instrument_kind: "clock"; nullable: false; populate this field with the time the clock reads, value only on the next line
9:30
